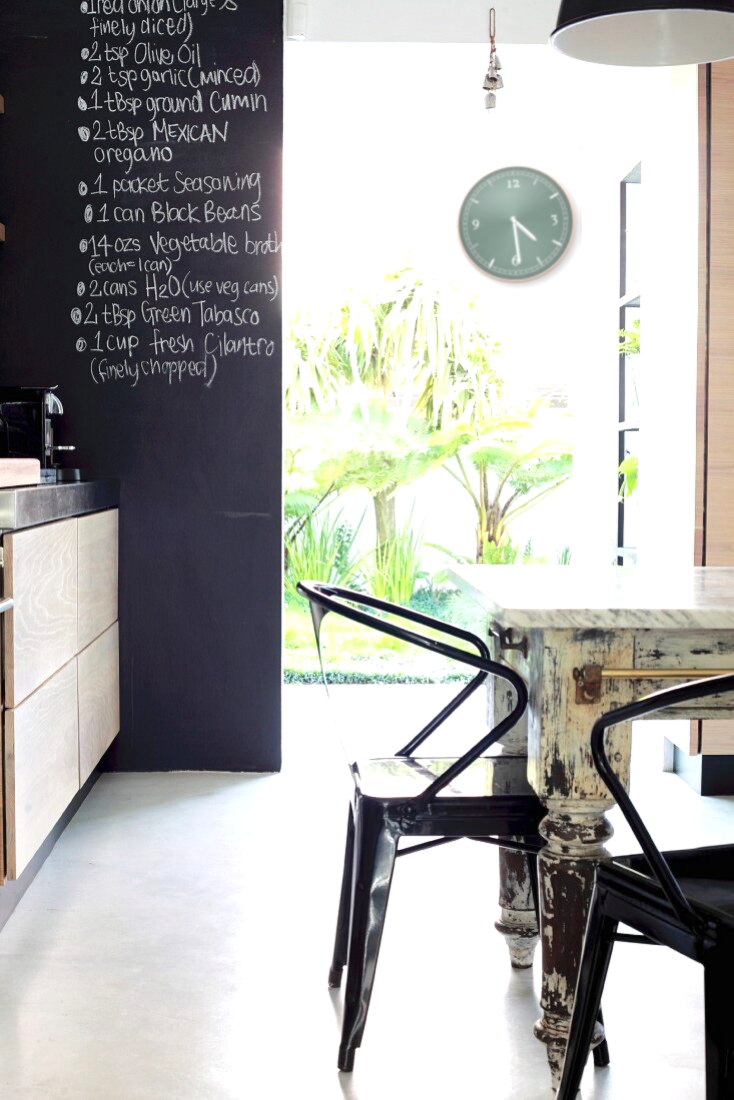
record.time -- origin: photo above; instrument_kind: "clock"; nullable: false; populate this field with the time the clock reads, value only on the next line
4:29
